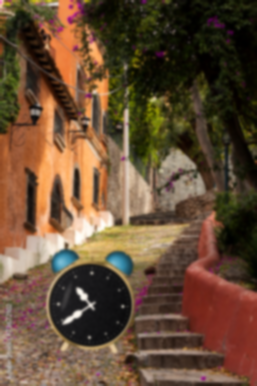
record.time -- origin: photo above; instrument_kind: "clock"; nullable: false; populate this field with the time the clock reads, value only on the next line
10:39
